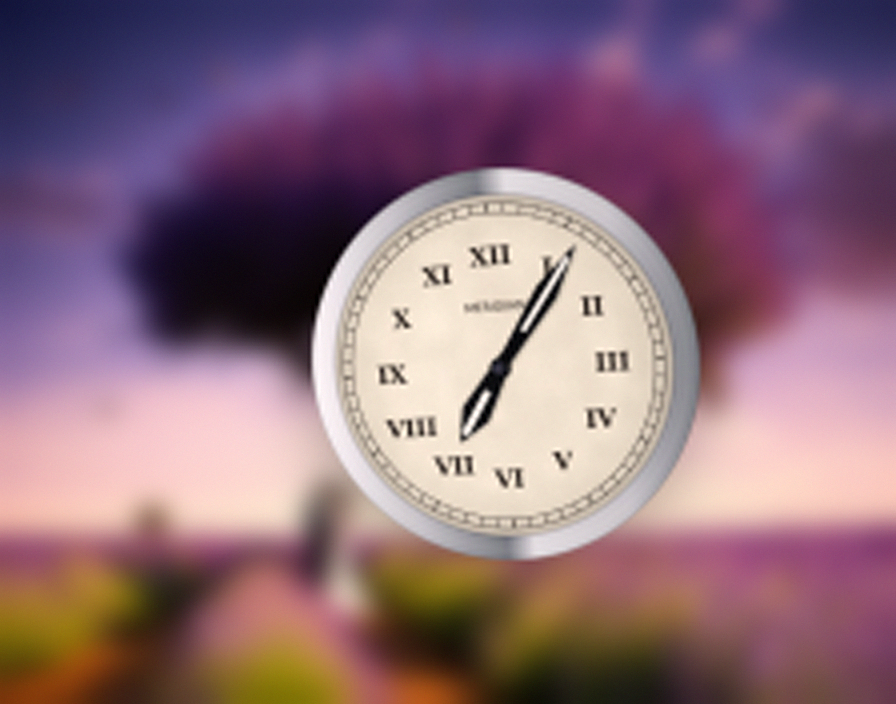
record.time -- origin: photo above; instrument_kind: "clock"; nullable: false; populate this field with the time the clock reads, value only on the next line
7:06
